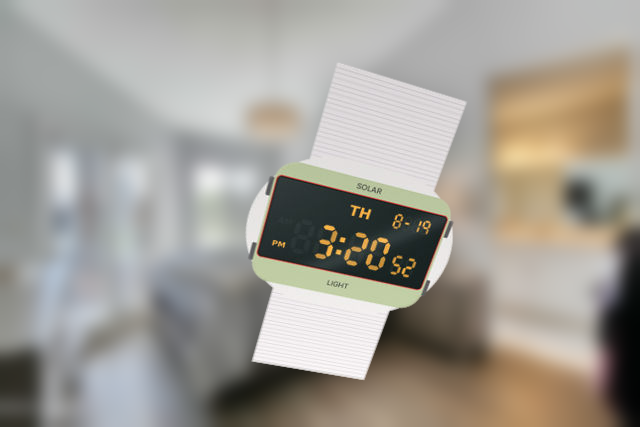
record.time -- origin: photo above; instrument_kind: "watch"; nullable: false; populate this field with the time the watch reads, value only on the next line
3:20:52
